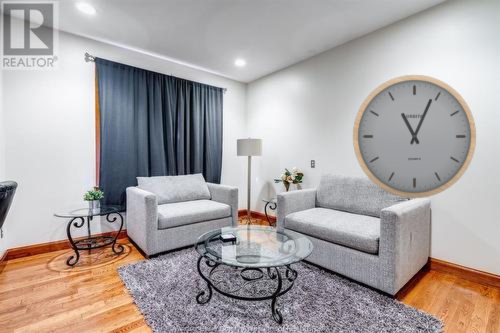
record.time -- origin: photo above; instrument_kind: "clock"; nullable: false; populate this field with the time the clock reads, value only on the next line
11:04
